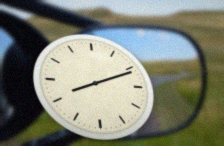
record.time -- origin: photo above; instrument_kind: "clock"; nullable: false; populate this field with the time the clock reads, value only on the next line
8:11
